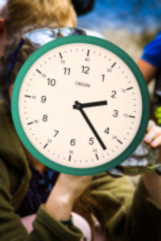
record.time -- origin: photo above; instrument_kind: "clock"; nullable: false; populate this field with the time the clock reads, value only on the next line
2:23
